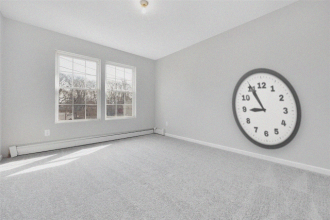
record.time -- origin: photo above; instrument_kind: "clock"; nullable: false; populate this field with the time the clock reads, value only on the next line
8:55
